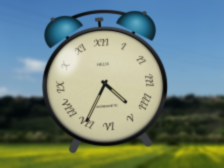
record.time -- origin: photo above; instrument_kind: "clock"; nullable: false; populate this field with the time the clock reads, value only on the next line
4:35
